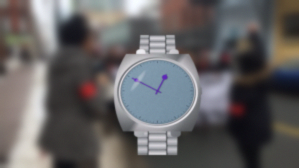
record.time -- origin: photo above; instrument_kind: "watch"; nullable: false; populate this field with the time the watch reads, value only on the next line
12:50
